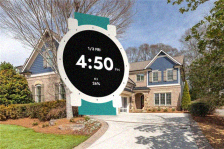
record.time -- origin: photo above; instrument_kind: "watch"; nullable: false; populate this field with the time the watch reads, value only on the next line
4:50
